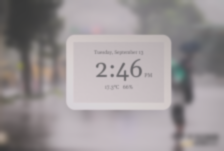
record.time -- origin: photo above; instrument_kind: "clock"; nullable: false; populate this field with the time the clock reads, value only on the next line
2:46
